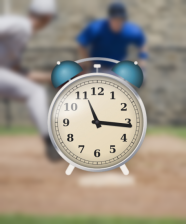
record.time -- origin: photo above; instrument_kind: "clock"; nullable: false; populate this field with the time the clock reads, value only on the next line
11:16
